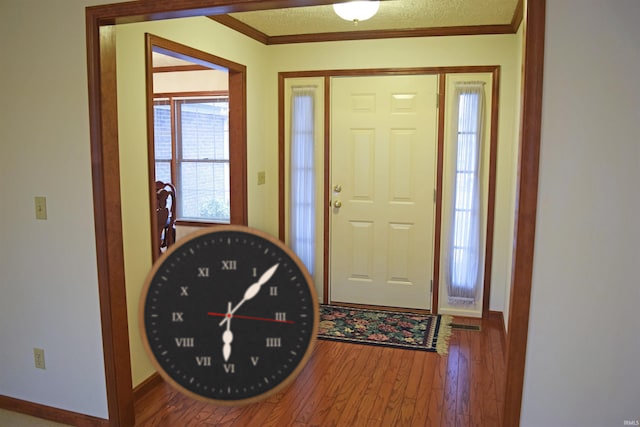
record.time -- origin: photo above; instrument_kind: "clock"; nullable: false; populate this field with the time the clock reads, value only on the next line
6:07:16
